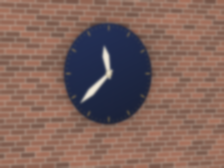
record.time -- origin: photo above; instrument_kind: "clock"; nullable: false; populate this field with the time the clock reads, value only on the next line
11:38
